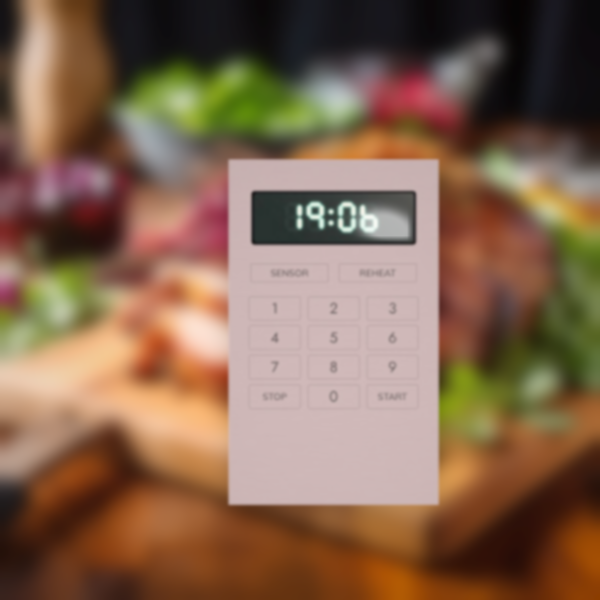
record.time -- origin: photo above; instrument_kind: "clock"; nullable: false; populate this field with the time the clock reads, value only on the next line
19:06
